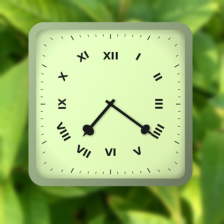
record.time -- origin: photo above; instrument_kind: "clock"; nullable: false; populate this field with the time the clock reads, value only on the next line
7:21
